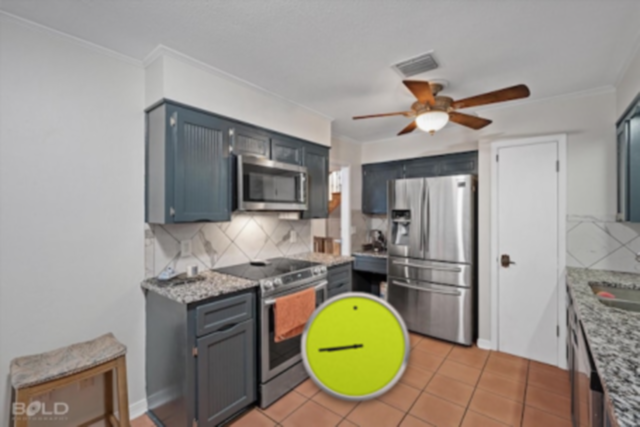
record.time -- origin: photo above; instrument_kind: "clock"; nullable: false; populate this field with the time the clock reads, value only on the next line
8:44
